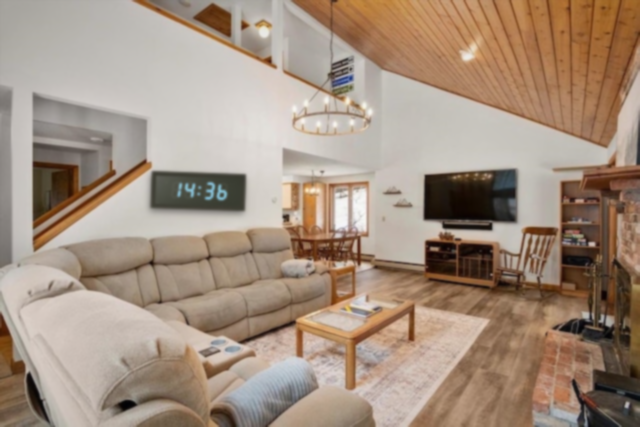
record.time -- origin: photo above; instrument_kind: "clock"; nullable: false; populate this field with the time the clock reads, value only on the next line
14:36
